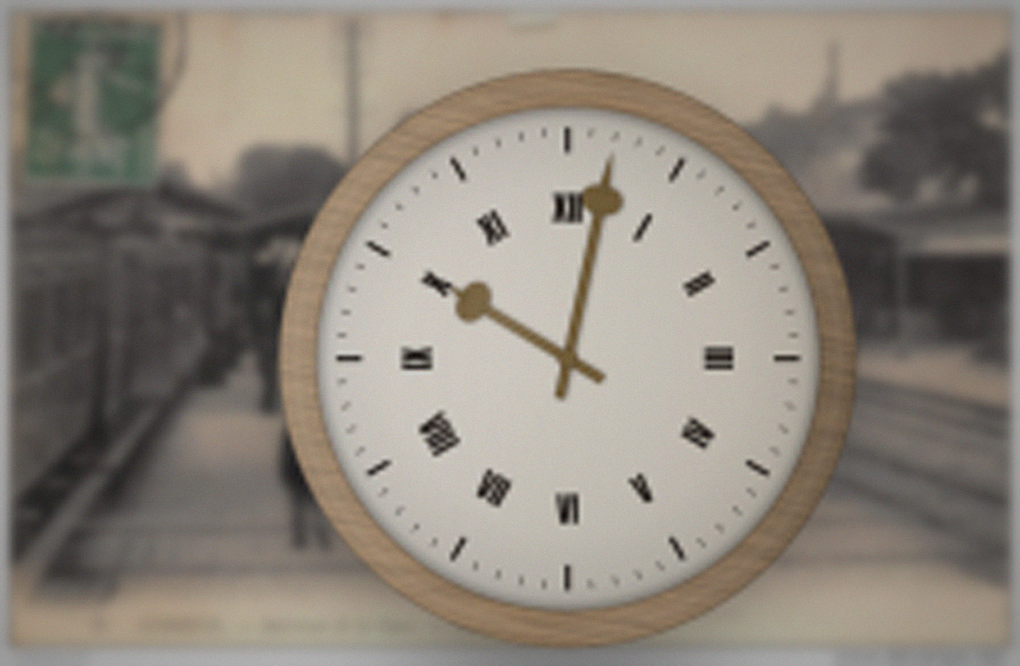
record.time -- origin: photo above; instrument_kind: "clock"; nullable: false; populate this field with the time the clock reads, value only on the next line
10:02
